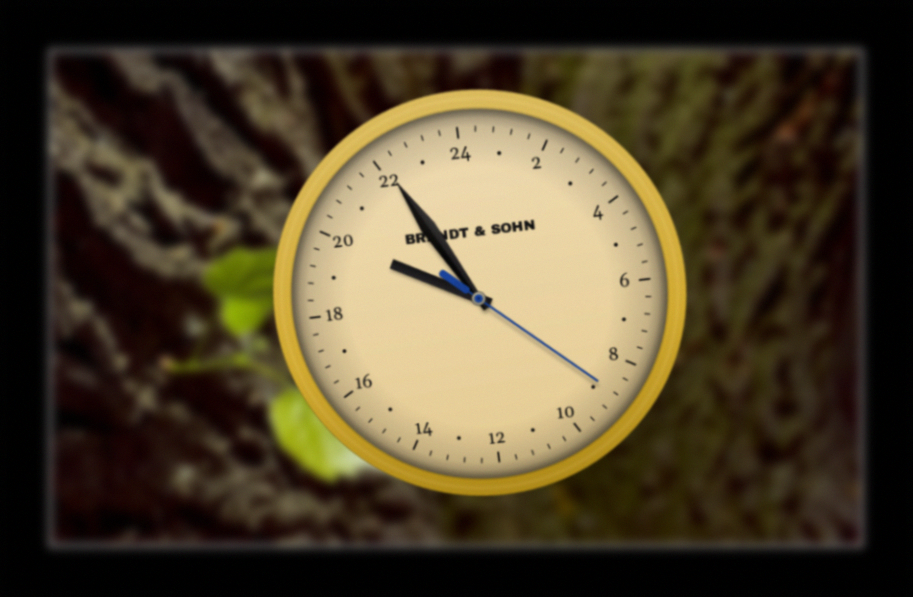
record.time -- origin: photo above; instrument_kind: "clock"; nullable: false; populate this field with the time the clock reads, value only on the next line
19:55:22
